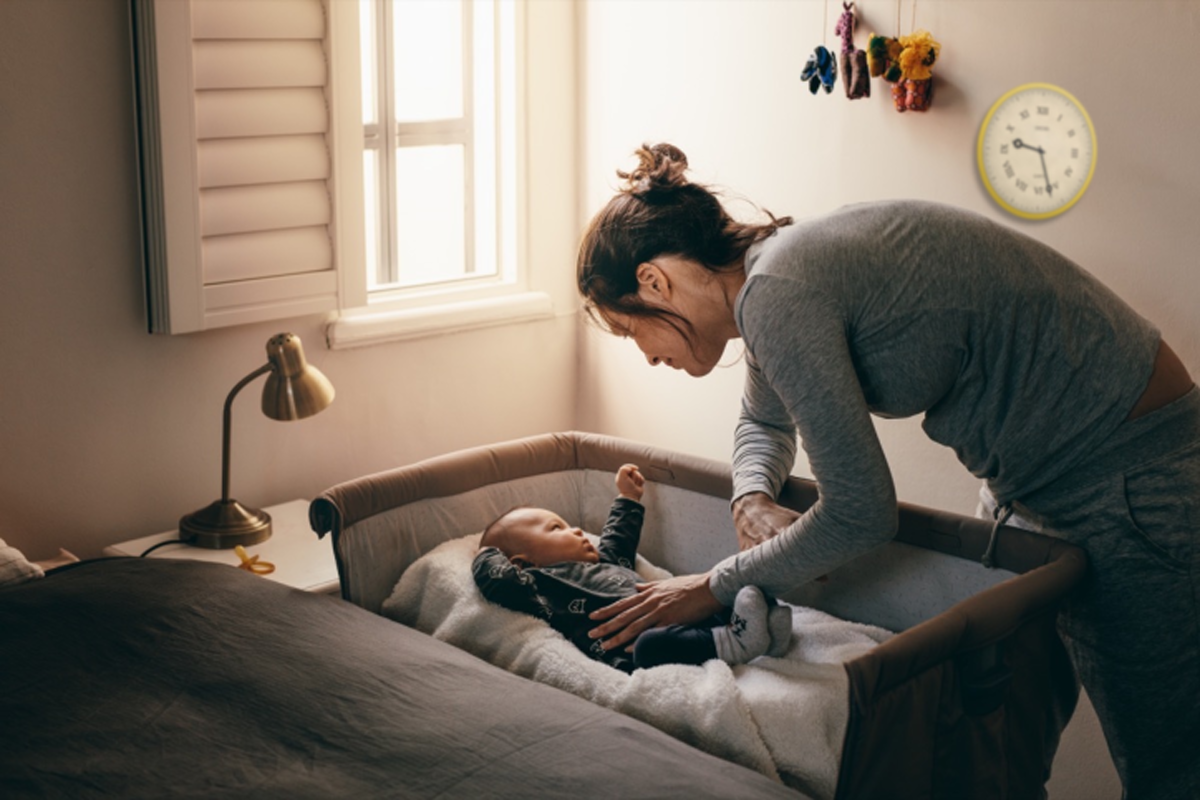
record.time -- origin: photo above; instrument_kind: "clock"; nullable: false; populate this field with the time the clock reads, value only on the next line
9:27
